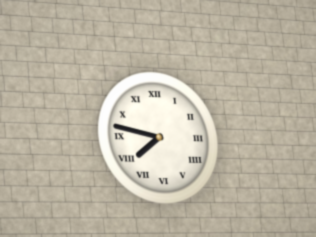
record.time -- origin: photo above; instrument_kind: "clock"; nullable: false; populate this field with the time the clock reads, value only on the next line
7:47
